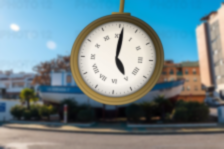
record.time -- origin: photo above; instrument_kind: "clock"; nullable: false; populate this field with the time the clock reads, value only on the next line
5:01
